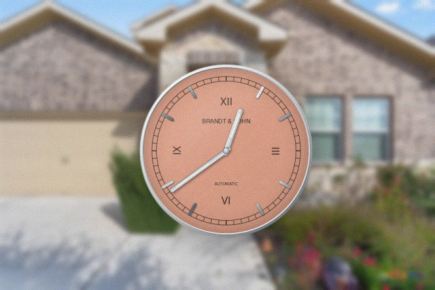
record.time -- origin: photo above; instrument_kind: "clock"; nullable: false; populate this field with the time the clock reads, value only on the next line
12:39
